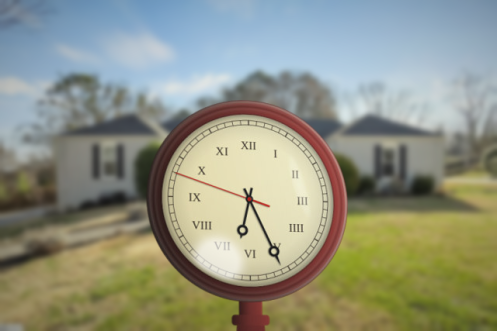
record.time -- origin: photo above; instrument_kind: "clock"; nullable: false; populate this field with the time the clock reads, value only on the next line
6:25:48
